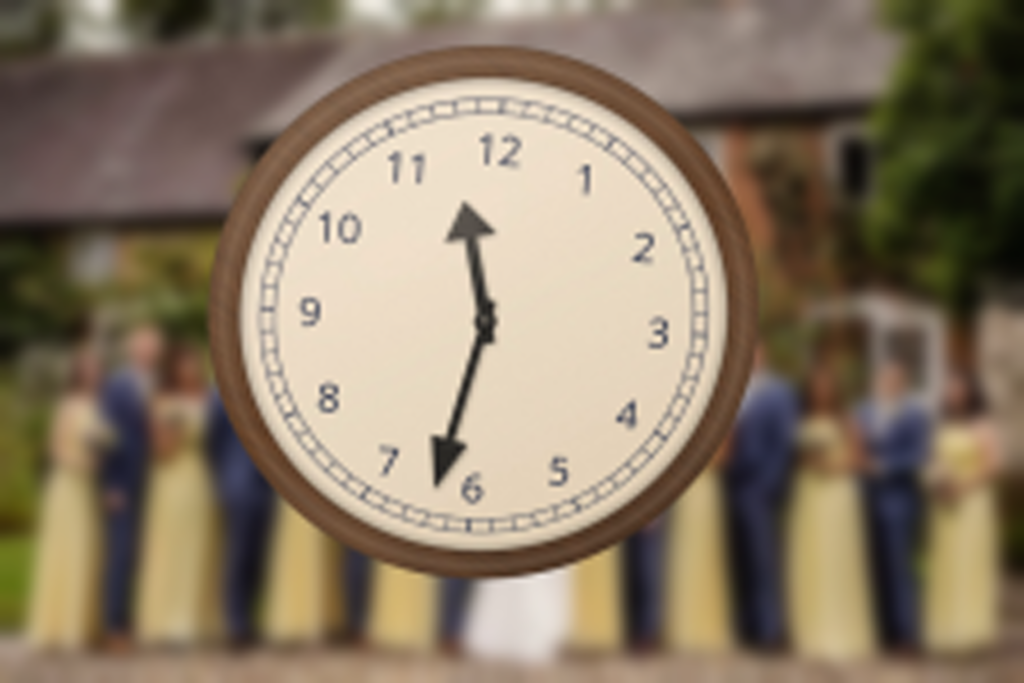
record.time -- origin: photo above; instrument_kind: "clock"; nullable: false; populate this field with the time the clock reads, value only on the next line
11:32
